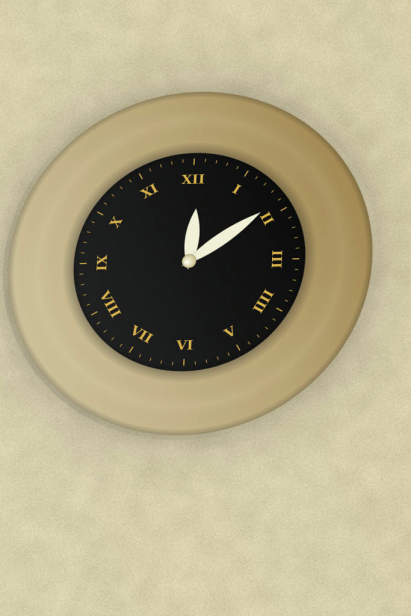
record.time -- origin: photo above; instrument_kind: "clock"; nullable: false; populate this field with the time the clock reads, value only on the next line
12:09
